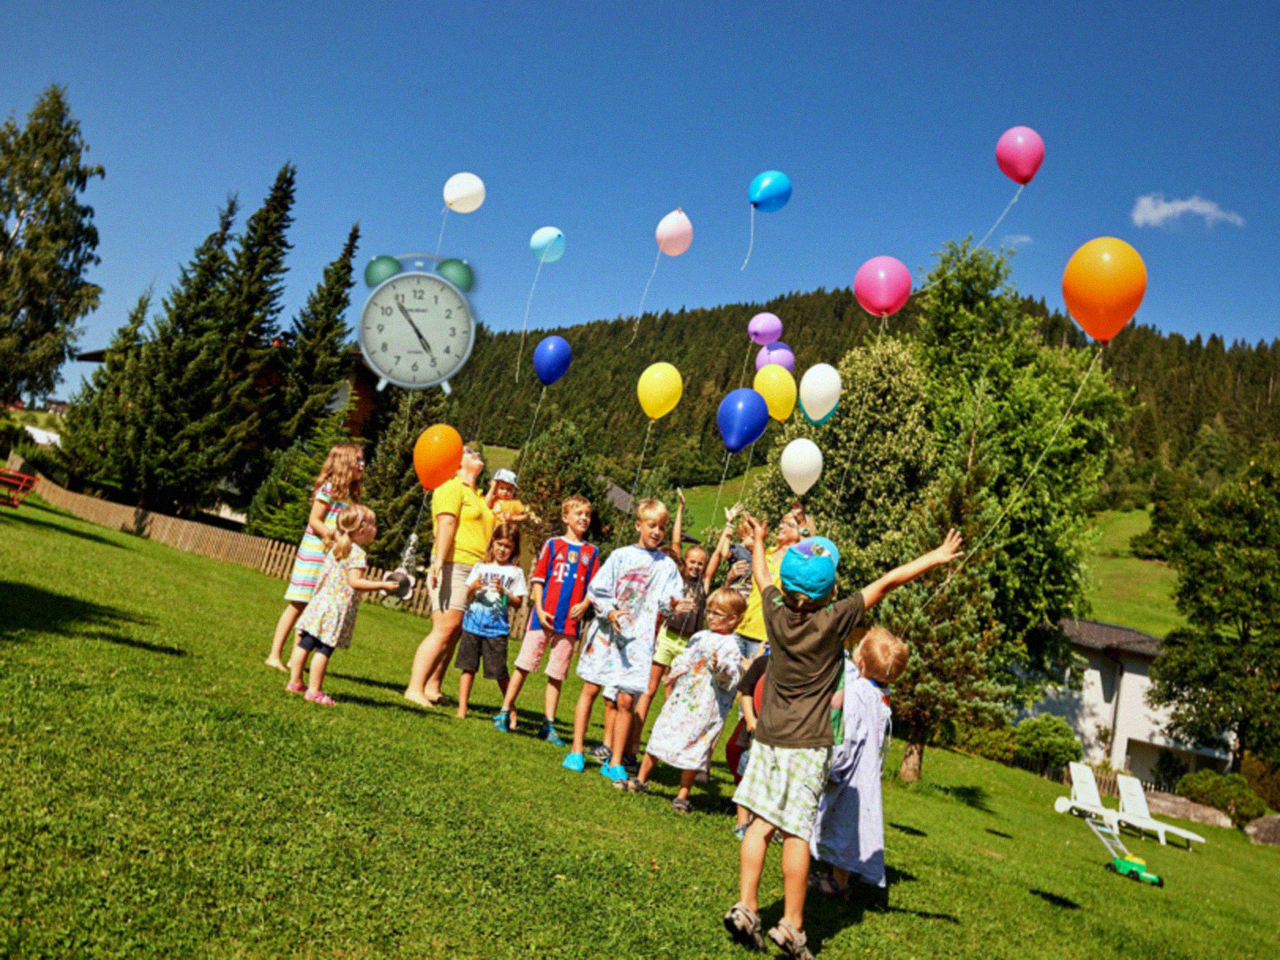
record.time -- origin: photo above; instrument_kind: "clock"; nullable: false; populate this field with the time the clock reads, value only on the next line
4:54
